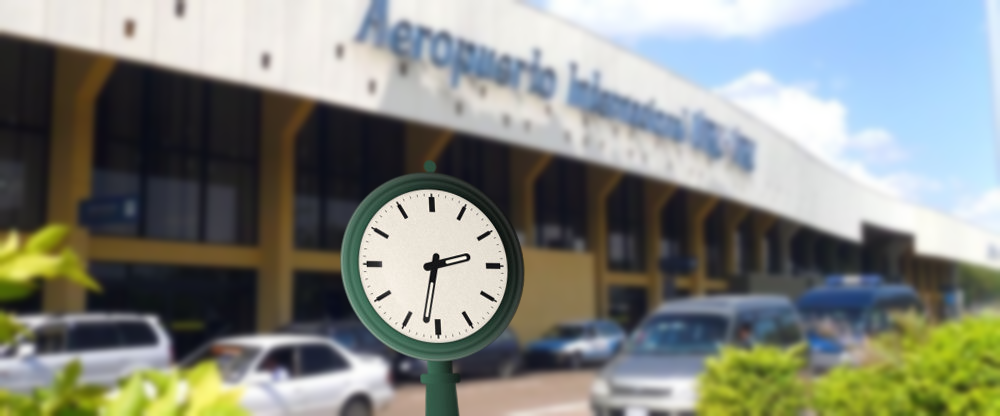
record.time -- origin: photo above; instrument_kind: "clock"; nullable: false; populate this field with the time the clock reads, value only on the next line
2:32
